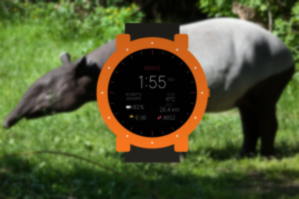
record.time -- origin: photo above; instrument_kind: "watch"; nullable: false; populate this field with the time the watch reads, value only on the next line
1:55
